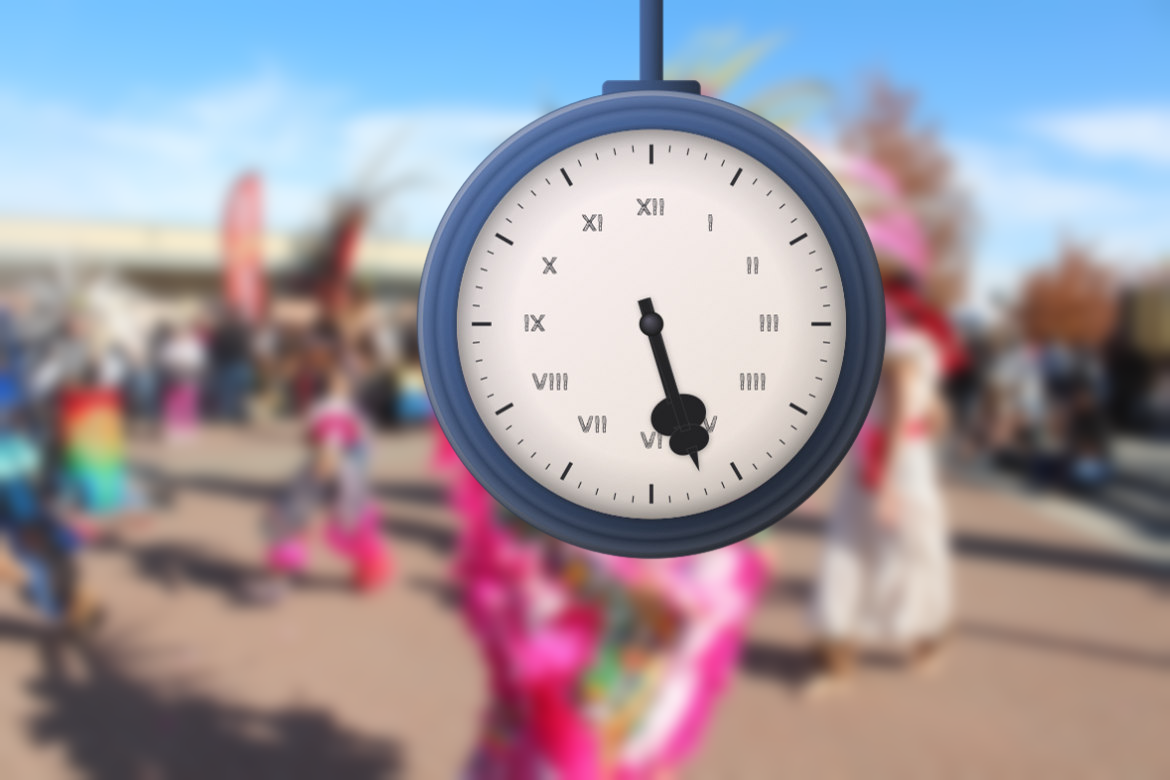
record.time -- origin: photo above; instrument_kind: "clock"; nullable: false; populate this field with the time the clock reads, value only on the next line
5:27
